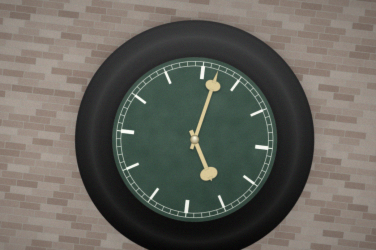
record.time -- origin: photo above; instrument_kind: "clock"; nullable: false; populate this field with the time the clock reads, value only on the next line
5:02
